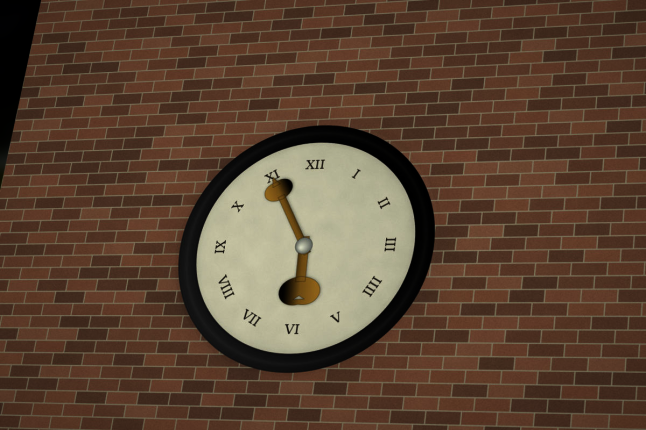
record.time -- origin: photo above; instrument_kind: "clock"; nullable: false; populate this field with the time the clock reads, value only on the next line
5:55
